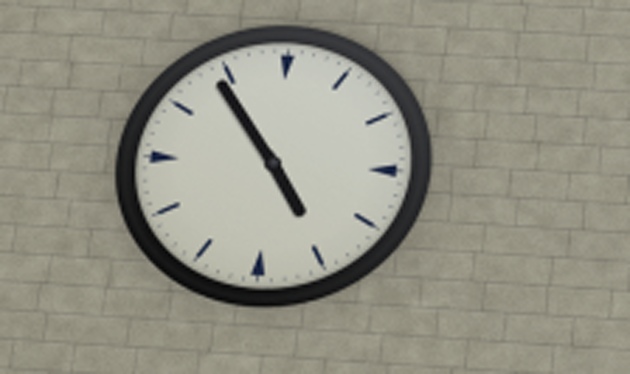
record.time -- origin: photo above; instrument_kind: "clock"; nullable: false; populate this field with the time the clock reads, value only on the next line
4:54
